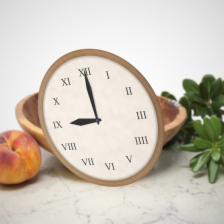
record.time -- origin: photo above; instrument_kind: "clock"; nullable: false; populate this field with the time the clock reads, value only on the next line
9:00
